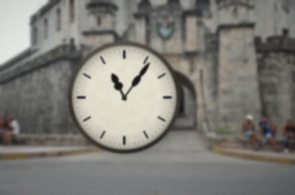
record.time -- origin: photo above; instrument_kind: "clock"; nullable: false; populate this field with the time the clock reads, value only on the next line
11:06
